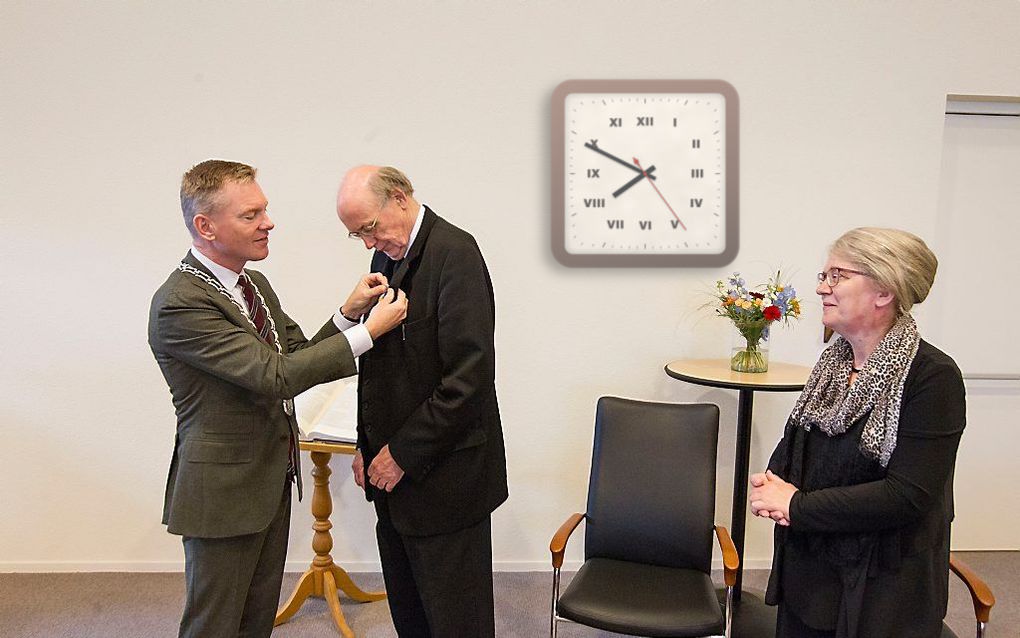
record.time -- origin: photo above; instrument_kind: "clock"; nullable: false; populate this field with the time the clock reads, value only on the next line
7:49:24
